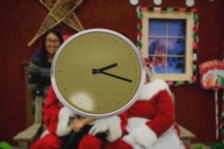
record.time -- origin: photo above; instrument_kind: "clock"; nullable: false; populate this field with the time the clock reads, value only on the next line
2:18
